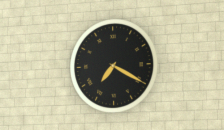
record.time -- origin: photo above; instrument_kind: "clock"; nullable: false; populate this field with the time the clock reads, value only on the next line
7:20
